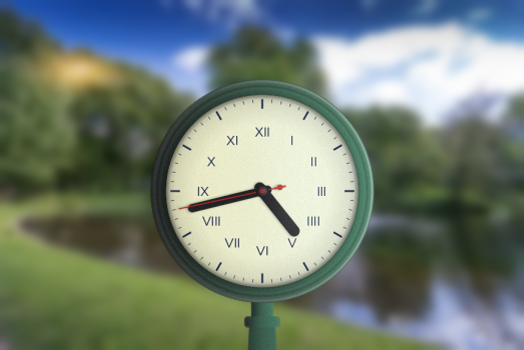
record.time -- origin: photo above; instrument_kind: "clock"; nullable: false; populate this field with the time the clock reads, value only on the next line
4:42:43
